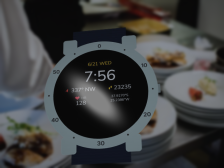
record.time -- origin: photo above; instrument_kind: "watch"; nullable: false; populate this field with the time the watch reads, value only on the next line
7:56
